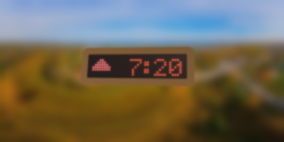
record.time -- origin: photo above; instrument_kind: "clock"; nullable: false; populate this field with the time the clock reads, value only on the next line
7:20
